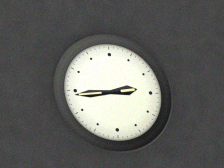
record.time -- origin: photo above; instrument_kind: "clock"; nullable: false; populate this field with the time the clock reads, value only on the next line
2:44
